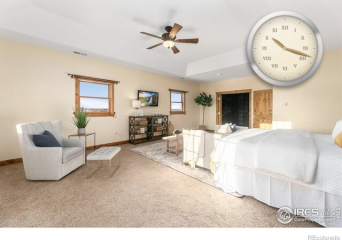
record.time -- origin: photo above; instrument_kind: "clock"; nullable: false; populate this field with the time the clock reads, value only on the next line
10:18
